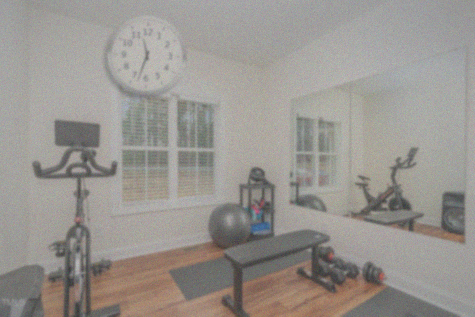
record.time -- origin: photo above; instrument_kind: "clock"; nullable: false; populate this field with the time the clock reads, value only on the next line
11:33
